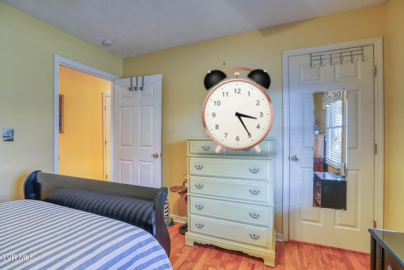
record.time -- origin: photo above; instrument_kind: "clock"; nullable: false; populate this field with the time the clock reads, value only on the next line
3:25
